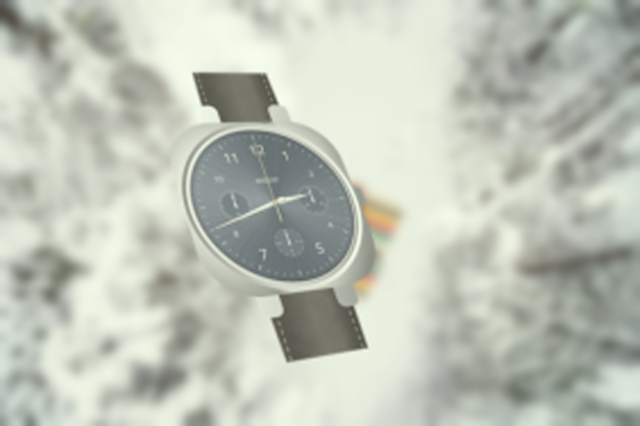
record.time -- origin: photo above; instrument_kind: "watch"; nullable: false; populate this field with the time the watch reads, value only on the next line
2:42
